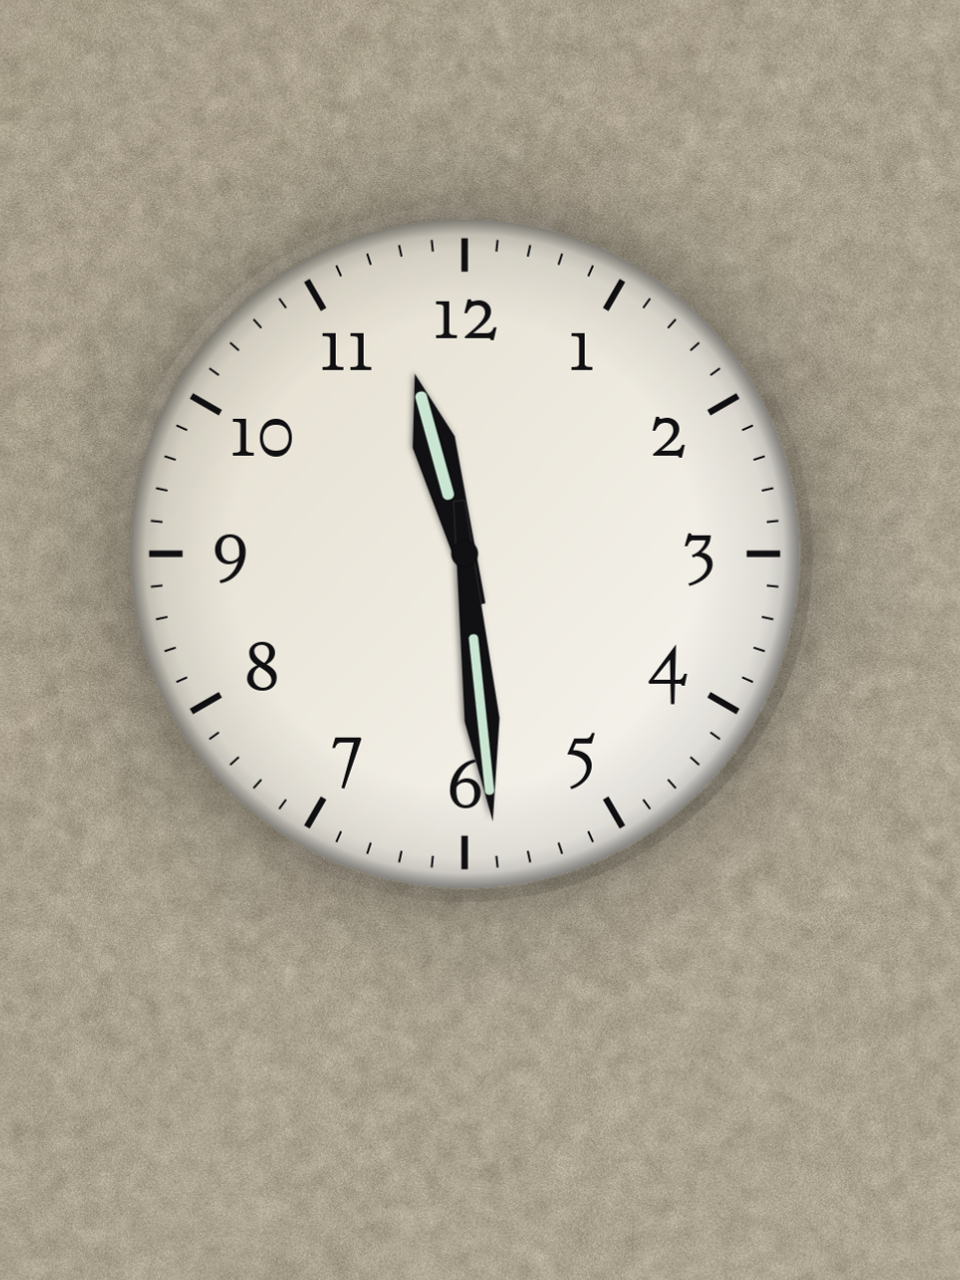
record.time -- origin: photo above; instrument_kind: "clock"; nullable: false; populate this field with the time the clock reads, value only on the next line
11:29
